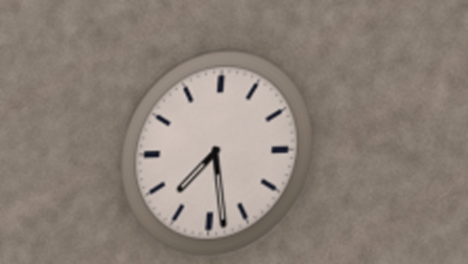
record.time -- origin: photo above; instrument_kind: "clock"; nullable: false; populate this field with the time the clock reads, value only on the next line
7:28
